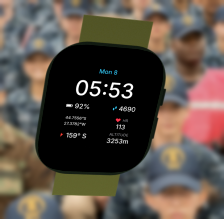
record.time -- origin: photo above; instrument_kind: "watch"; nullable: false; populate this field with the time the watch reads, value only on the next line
5:53
